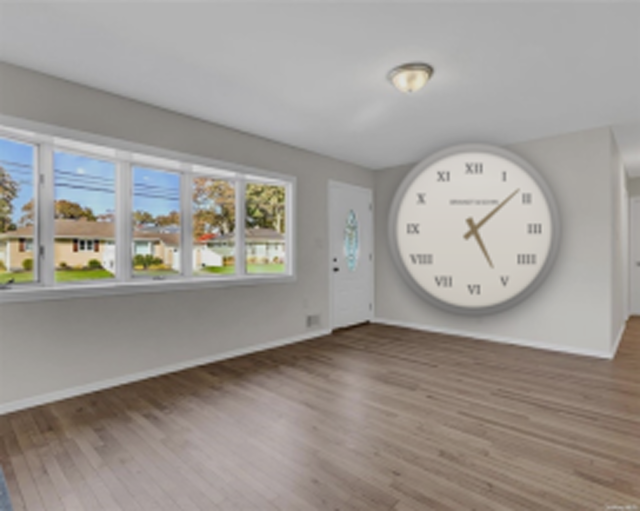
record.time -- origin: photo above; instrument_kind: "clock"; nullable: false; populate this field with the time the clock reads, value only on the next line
5:08
